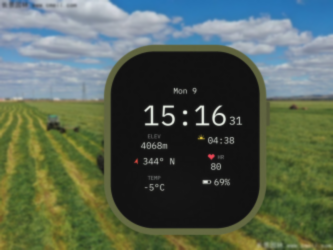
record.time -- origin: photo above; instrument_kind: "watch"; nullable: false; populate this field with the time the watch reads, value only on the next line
15:16:31
